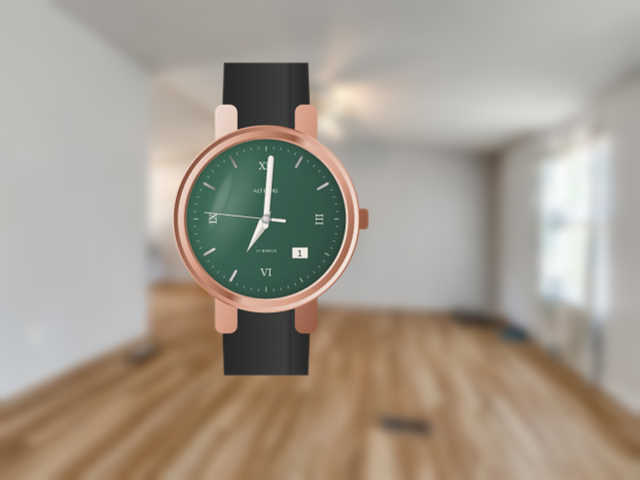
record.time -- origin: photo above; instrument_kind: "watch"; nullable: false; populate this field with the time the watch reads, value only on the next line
7:00:46
